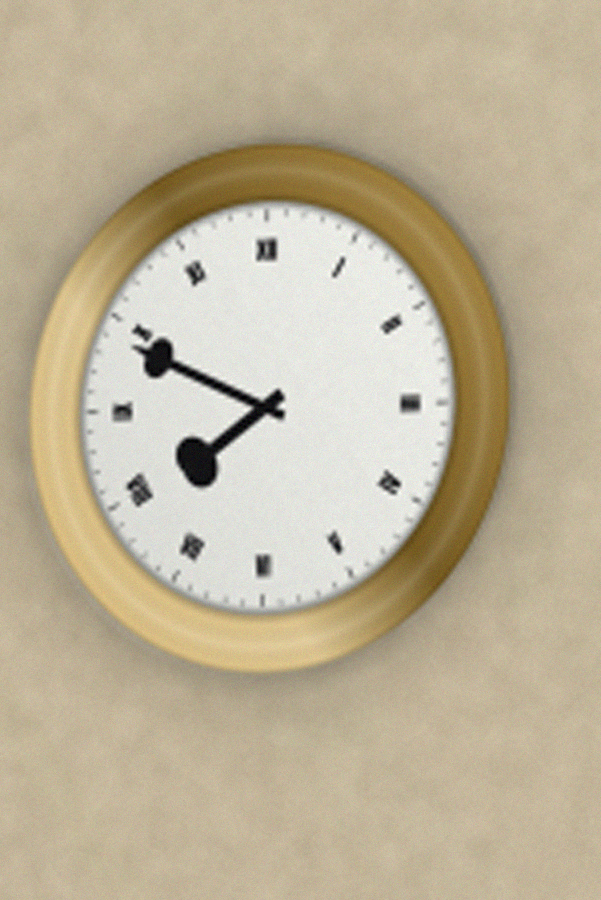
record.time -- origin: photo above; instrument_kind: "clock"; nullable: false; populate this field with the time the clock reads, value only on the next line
7:49
